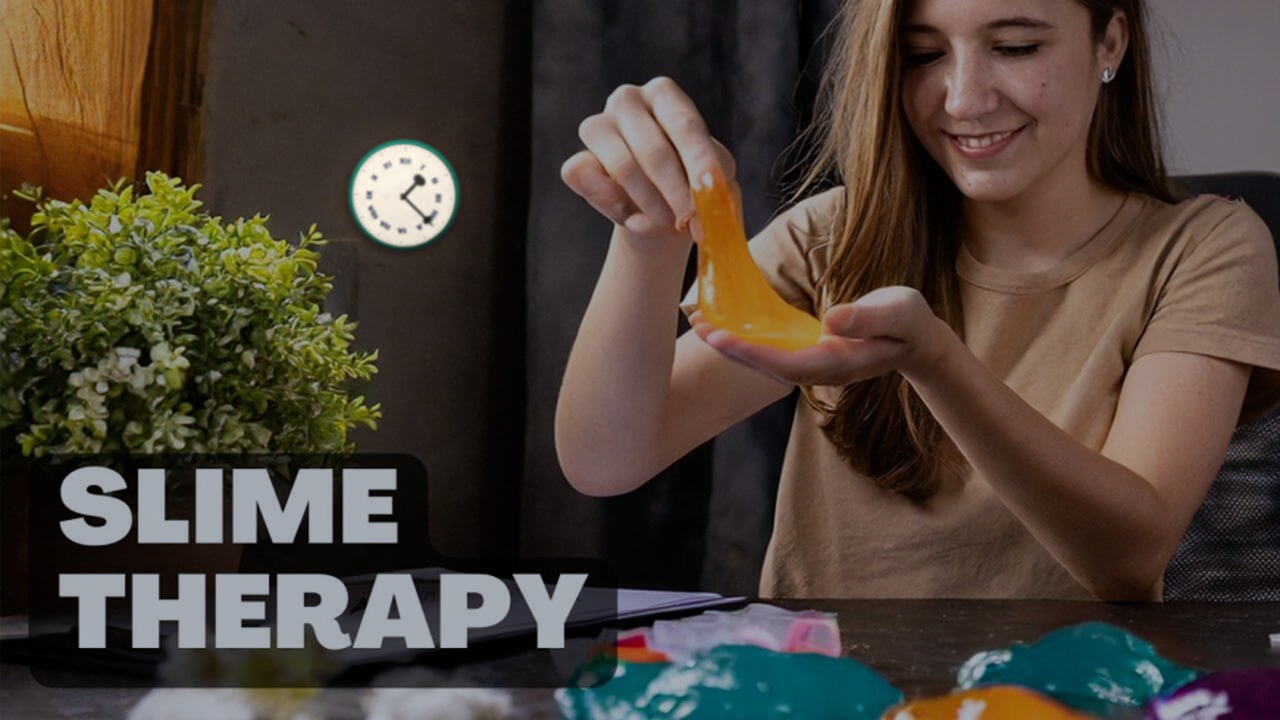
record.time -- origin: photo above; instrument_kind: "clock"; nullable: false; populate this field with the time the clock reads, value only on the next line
1:22
